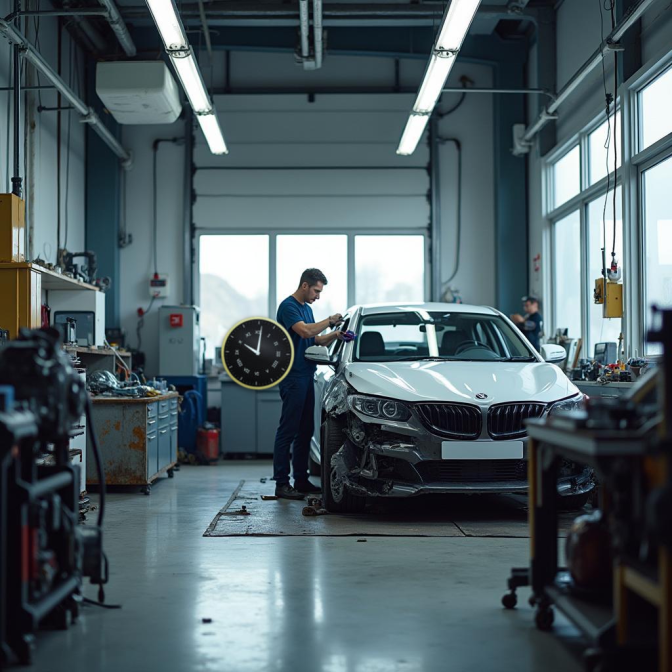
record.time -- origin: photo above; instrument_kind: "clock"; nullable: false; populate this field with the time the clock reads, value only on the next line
10:01
